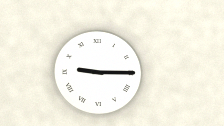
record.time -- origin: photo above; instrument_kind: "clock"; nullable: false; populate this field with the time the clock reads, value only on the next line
9:15
